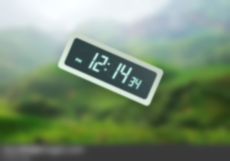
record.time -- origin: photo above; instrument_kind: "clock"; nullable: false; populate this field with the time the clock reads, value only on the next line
12:14
